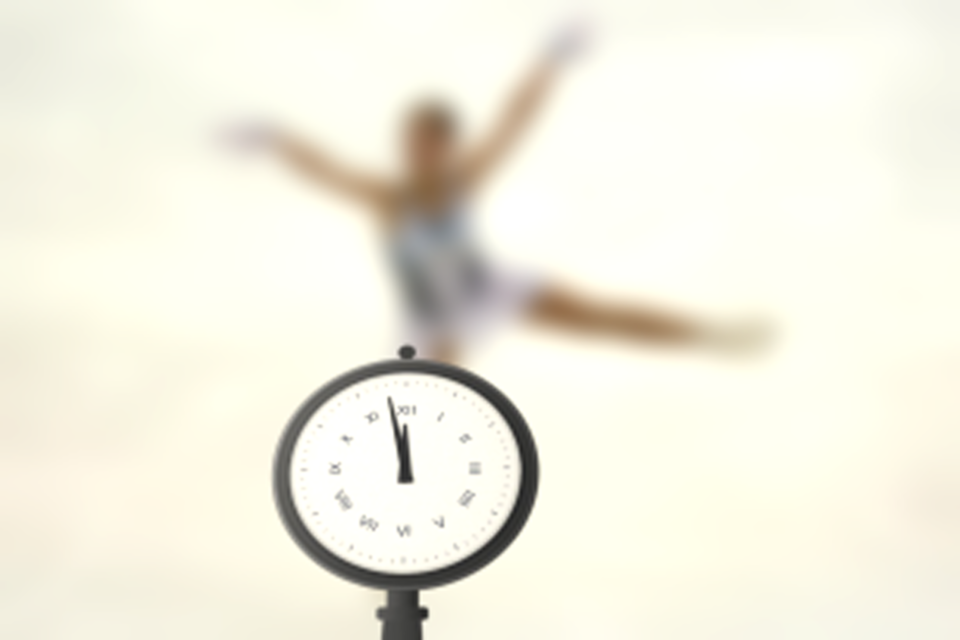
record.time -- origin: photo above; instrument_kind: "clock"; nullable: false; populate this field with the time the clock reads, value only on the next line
11:58
